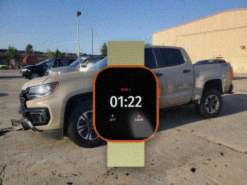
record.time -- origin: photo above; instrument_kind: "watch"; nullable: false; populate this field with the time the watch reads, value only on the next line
1:22
